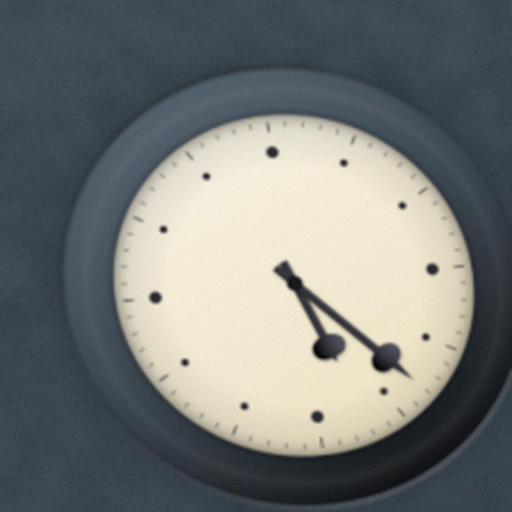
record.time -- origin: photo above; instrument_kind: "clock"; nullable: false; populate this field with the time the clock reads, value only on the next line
5:23
